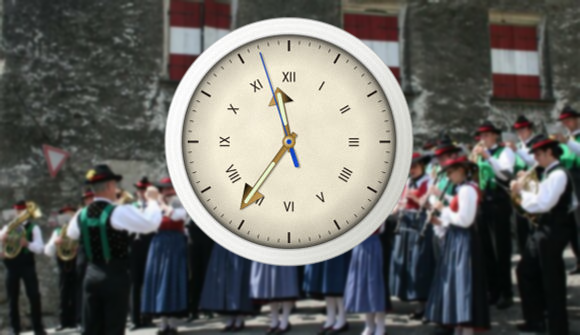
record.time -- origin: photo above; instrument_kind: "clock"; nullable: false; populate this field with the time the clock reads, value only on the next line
11:35:57
